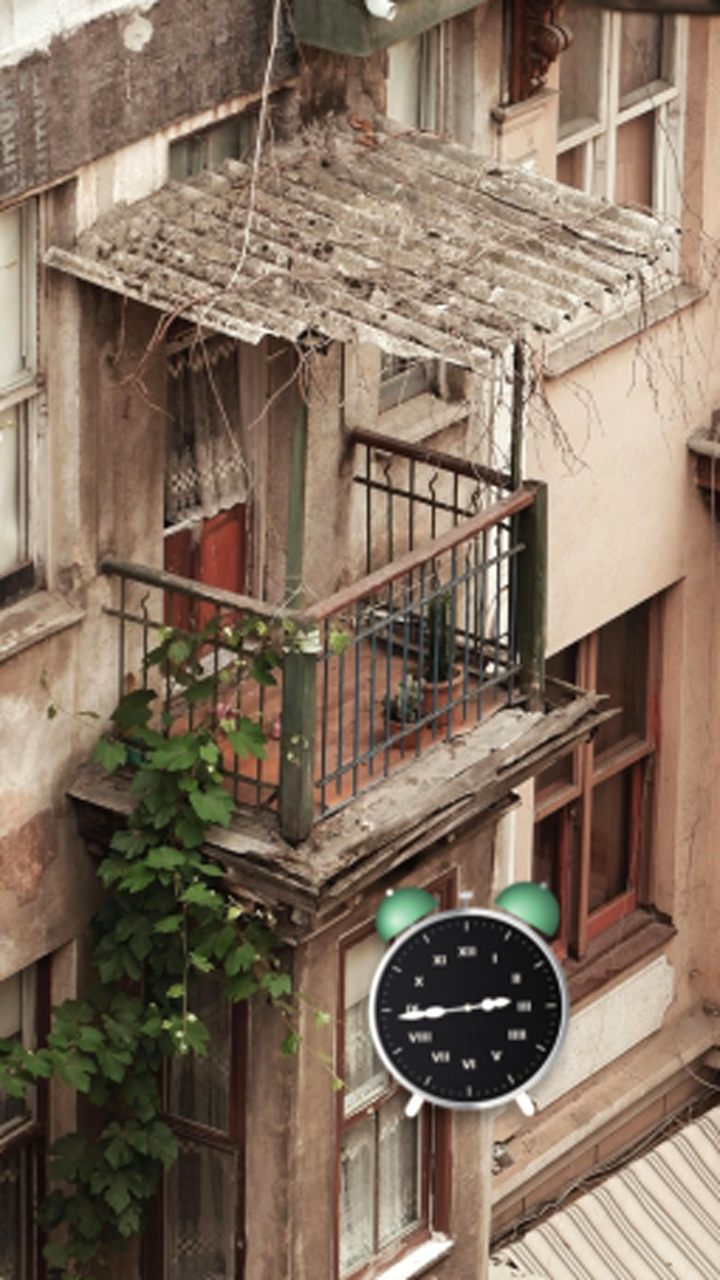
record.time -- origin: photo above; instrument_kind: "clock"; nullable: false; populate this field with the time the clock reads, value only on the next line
2:44
